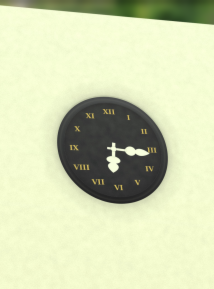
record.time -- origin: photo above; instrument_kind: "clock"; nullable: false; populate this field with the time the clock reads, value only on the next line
6:16
